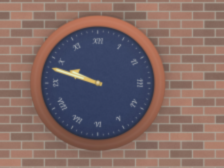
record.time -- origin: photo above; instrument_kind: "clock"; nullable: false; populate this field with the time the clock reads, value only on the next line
9:48
